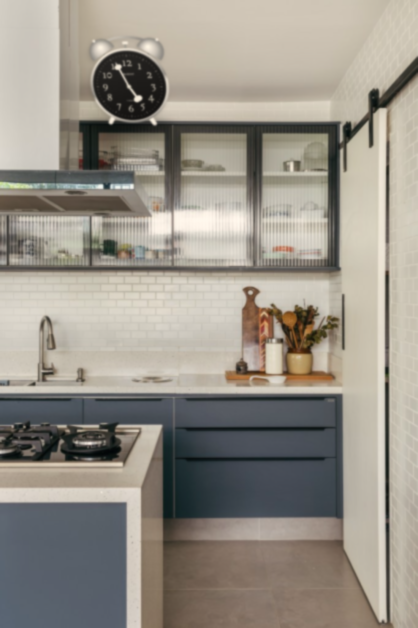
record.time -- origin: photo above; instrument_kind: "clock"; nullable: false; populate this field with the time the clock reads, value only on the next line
4:56
